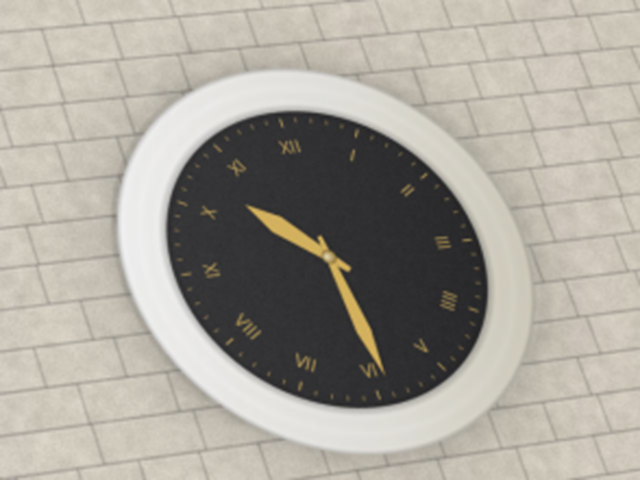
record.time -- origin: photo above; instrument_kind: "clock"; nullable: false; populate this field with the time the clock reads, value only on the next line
10:29
